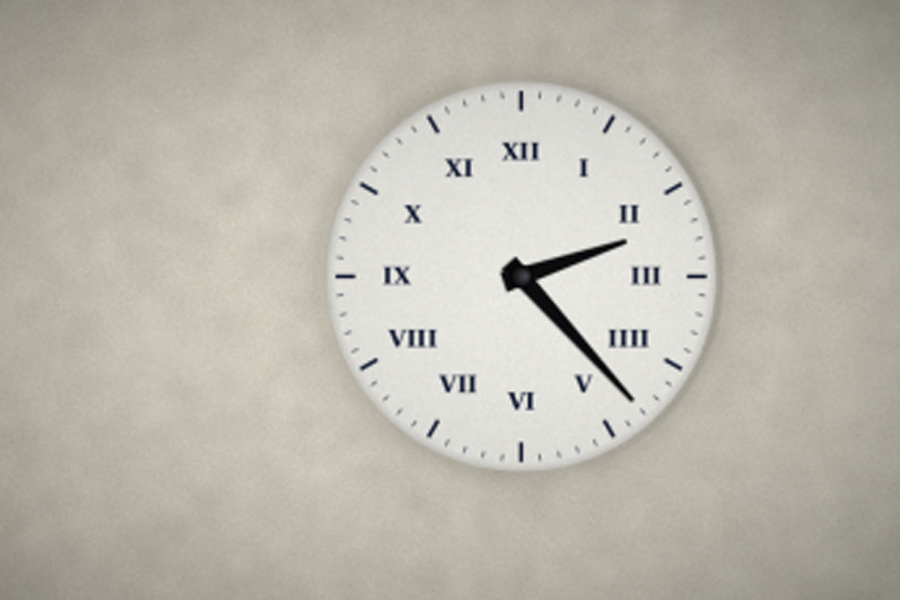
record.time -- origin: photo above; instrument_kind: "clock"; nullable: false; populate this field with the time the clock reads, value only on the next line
2:23
